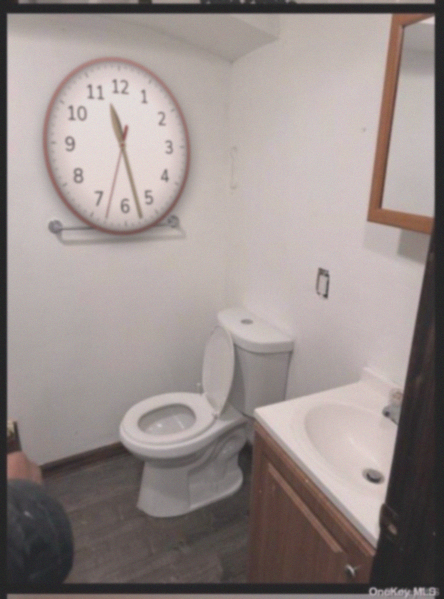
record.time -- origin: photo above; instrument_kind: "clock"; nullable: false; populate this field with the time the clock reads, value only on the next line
11:27:33
